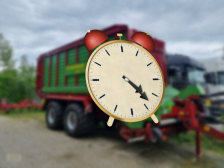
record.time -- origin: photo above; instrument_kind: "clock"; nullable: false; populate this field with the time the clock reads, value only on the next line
4:23
